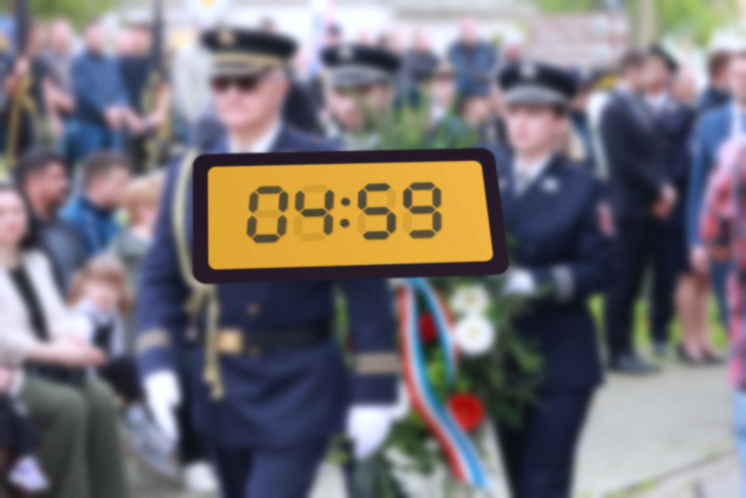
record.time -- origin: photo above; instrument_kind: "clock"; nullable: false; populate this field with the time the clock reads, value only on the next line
4:59
